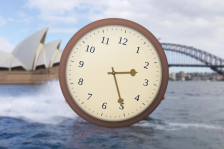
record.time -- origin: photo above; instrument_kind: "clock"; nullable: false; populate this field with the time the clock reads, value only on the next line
2:25
